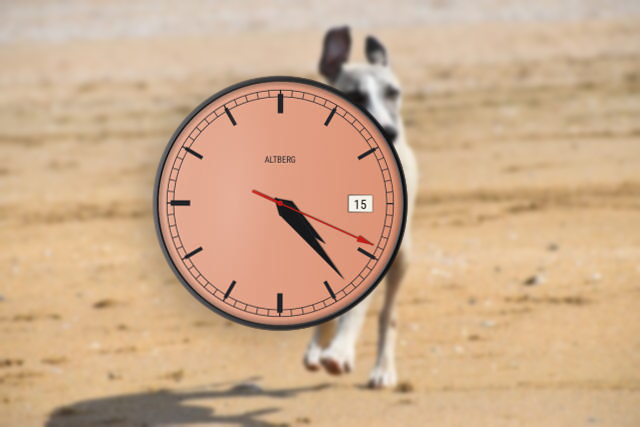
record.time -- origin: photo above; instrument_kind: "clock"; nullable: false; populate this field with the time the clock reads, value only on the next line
4:23:19
